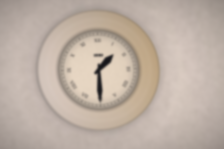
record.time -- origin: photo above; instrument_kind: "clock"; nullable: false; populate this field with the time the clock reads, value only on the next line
1:30
